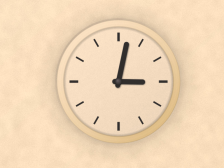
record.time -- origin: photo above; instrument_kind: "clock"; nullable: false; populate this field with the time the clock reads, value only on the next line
3:02
